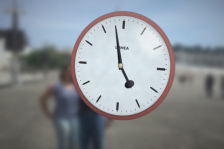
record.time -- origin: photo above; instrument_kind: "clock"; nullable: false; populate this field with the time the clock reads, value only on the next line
4:58
